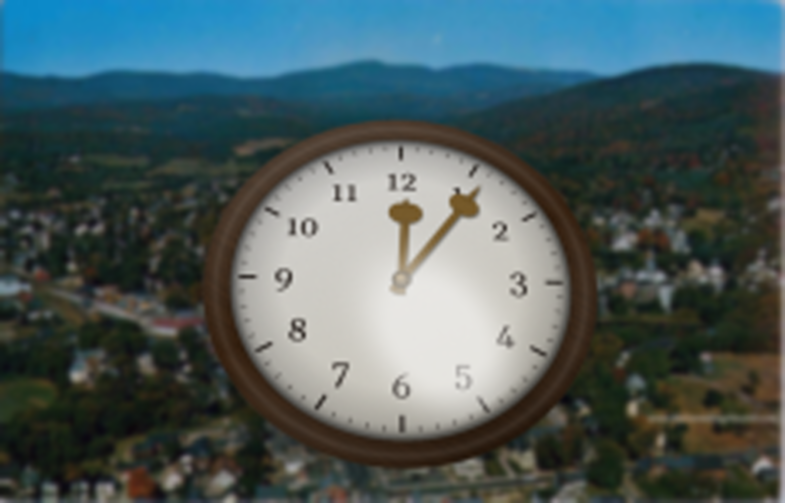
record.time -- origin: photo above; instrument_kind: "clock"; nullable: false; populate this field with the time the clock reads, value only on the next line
12:06
